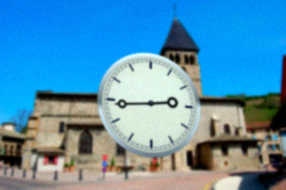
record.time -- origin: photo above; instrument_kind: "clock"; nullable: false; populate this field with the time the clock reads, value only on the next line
2:44
